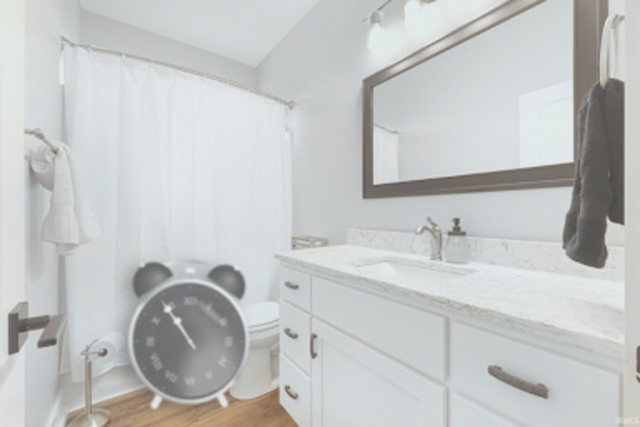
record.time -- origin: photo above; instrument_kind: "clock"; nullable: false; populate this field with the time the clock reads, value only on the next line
10:54
